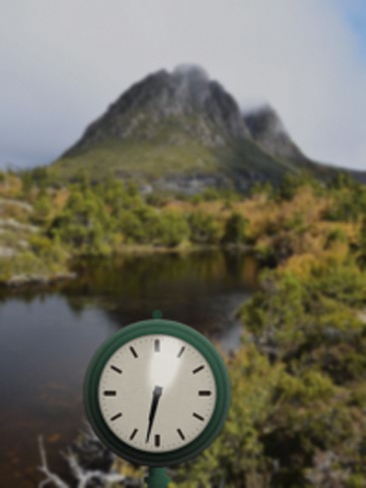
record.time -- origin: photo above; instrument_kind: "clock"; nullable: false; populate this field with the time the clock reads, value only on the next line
6:32
